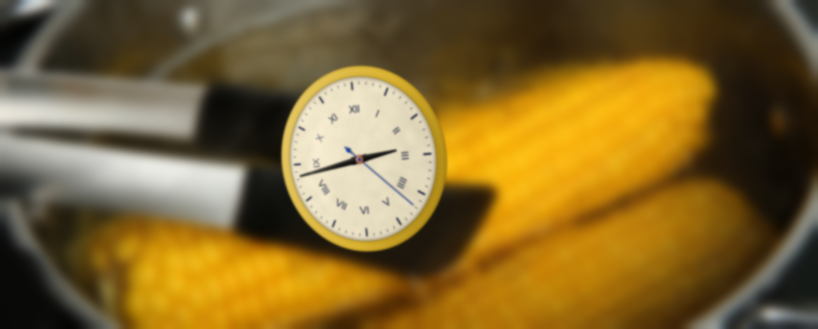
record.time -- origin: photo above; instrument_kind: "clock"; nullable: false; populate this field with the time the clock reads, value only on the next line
2:43:22
